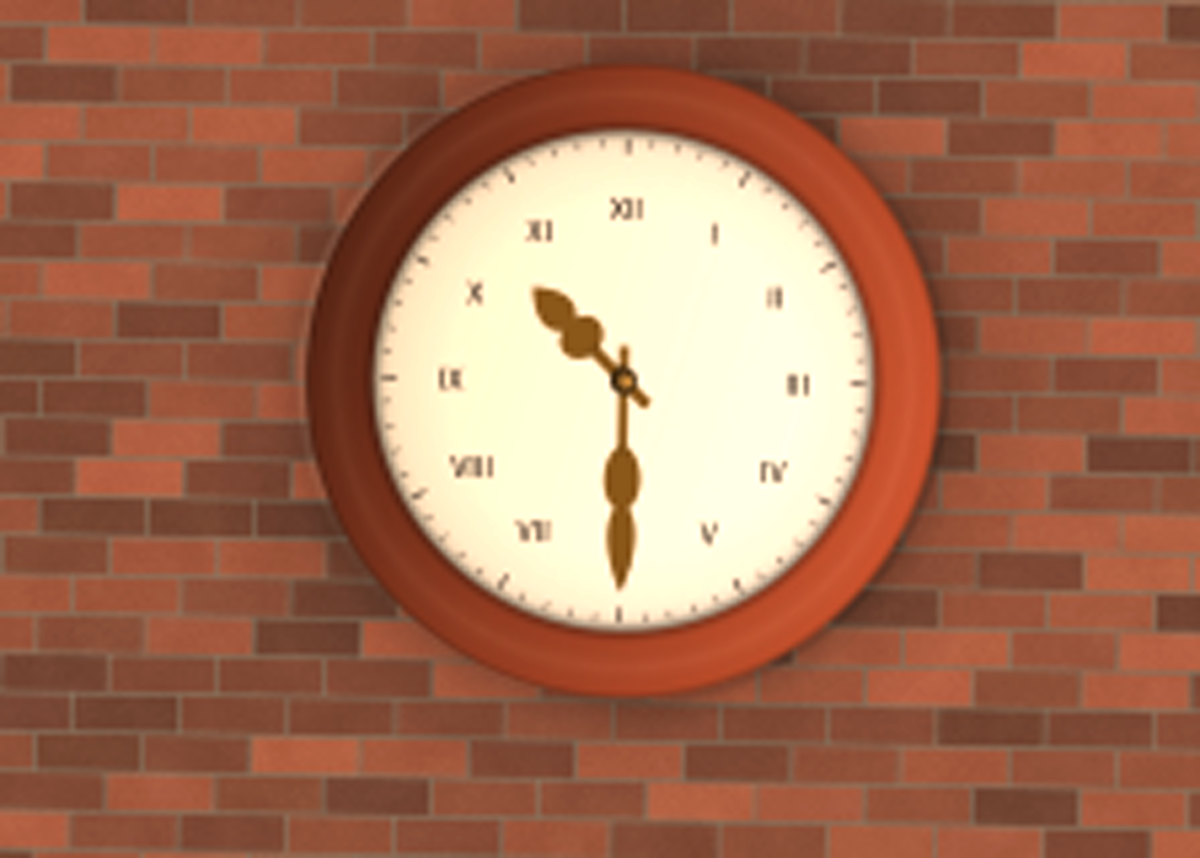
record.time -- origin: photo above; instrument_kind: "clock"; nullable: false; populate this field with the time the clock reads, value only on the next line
10:30
